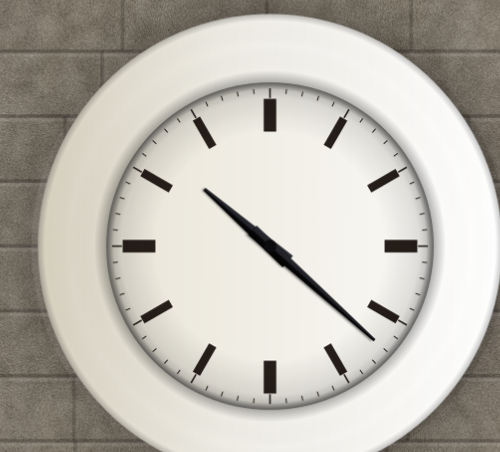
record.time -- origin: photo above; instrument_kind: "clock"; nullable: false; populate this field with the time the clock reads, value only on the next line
10:22
